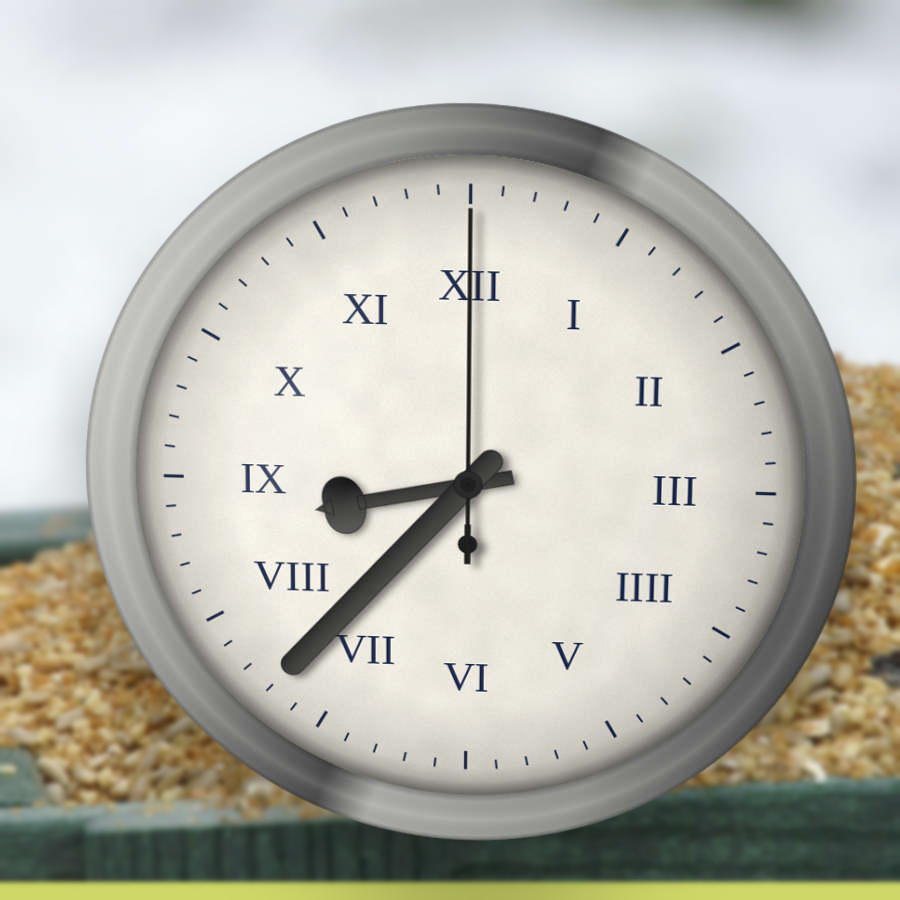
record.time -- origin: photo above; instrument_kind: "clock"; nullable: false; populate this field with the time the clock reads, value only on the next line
8:37:00
